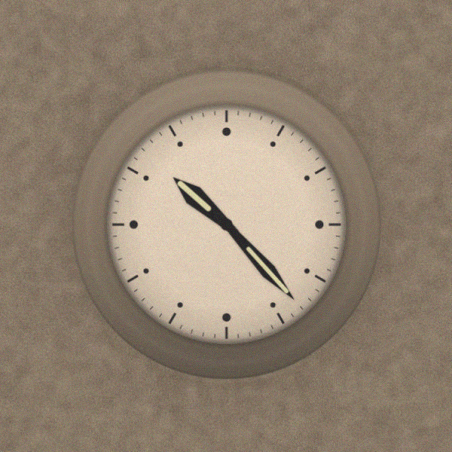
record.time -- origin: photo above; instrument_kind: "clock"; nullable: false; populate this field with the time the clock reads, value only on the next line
10:23
